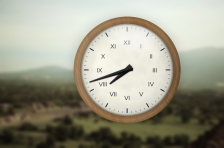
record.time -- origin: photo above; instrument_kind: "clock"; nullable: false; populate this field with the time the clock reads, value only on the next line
7:42
